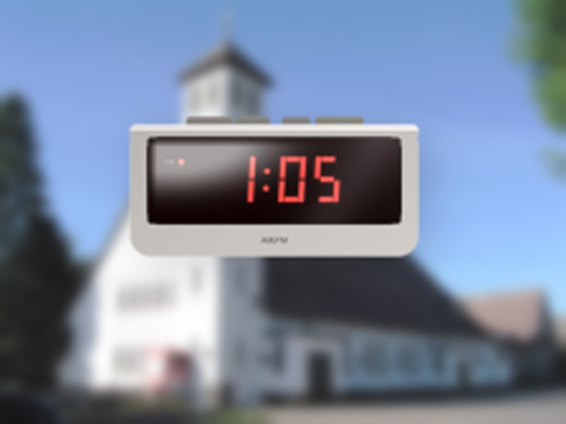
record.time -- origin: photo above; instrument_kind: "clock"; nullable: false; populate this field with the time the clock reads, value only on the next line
1:05
